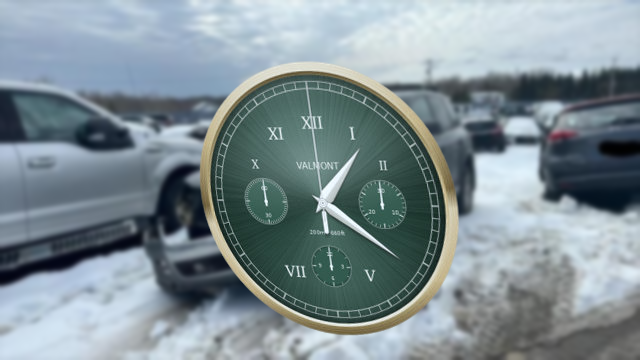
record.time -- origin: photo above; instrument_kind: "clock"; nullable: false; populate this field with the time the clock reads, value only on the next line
1:21
